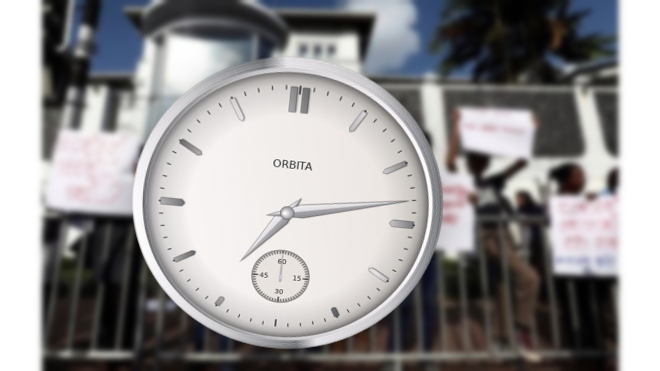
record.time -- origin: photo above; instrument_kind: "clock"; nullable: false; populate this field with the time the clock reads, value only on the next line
7:13
